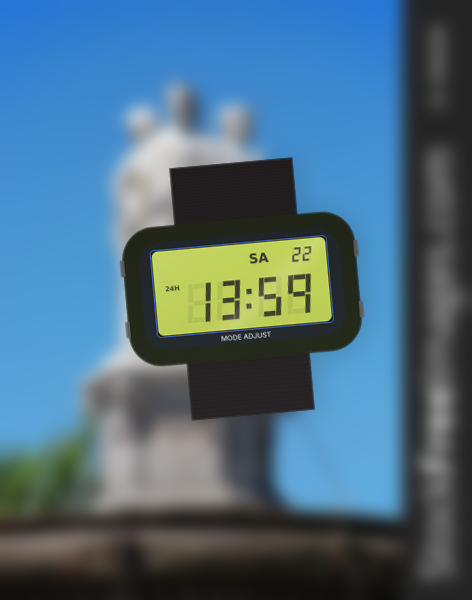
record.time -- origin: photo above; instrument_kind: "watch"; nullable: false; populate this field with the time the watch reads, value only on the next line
13:59
